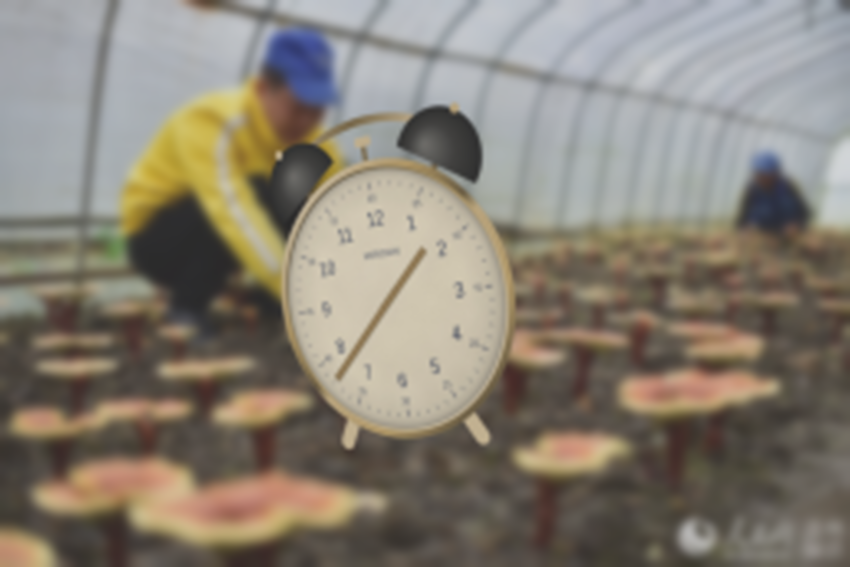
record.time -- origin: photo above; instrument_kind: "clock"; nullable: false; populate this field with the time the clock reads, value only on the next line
1:38
